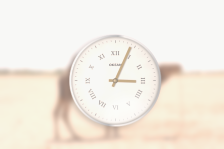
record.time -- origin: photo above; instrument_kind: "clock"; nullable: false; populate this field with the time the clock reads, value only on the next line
3:04
